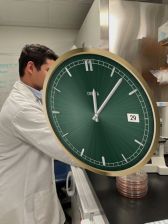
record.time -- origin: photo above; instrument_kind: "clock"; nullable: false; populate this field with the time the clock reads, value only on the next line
12:07
